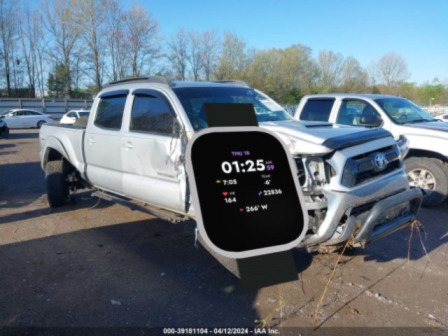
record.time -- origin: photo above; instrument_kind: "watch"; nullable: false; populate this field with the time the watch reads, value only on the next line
1:25
